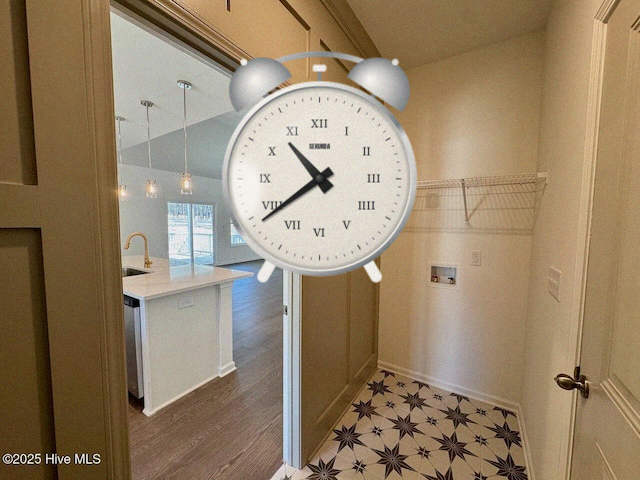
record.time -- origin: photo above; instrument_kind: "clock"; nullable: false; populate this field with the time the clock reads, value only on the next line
10:39
